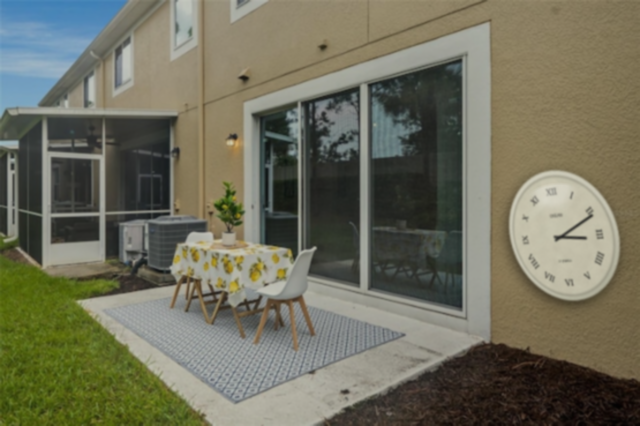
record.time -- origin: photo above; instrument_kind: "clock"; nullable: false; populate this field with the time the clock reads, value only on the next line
3:11
